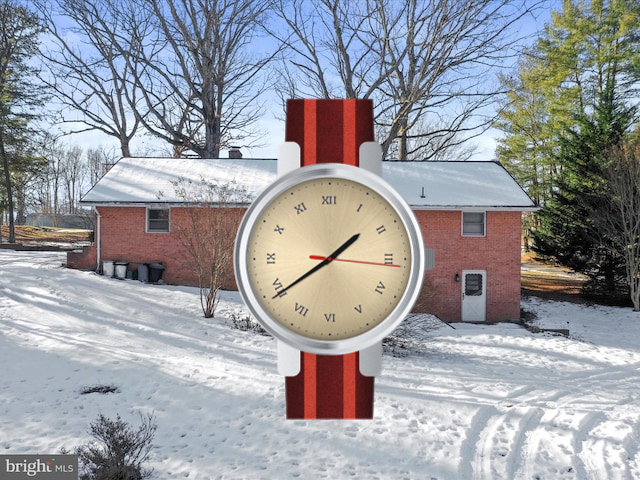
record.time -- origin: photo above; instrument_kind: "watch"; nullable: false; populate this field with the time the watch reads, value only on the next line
1:39:16
